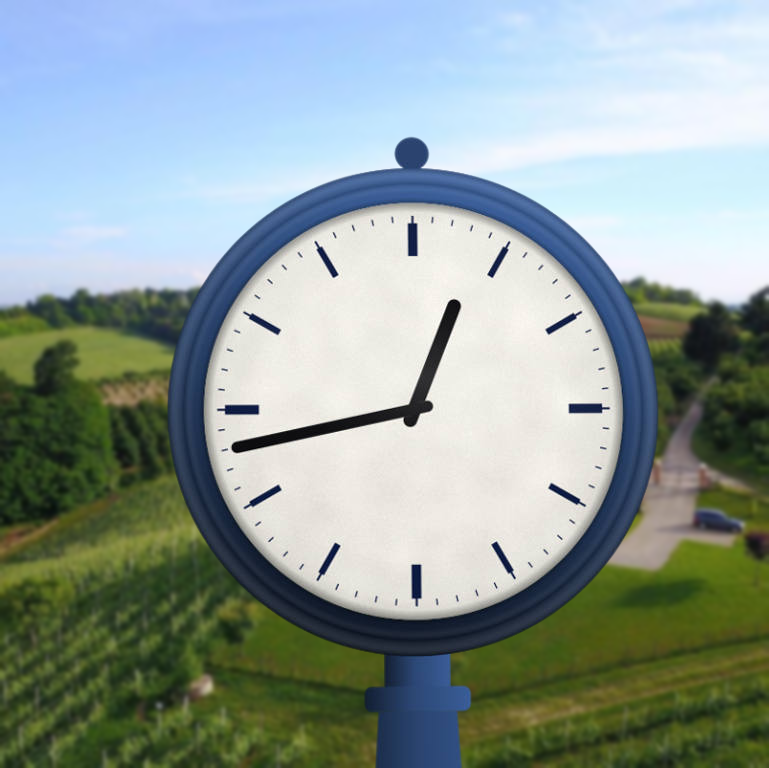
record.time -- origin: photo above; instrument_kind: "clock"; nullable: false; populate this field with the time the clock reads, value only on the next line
12:43
